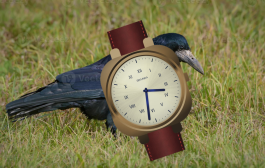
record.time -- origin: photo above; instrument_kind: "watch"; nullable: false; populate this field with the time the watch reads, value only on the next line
3:32
